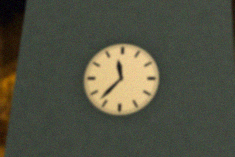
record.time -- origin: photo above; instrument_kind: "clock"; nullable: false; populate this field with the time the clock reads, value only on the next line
11:37
